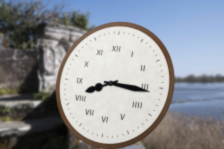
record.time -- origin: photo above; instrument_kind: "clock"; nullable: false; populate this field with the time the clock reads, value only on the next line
8:16
